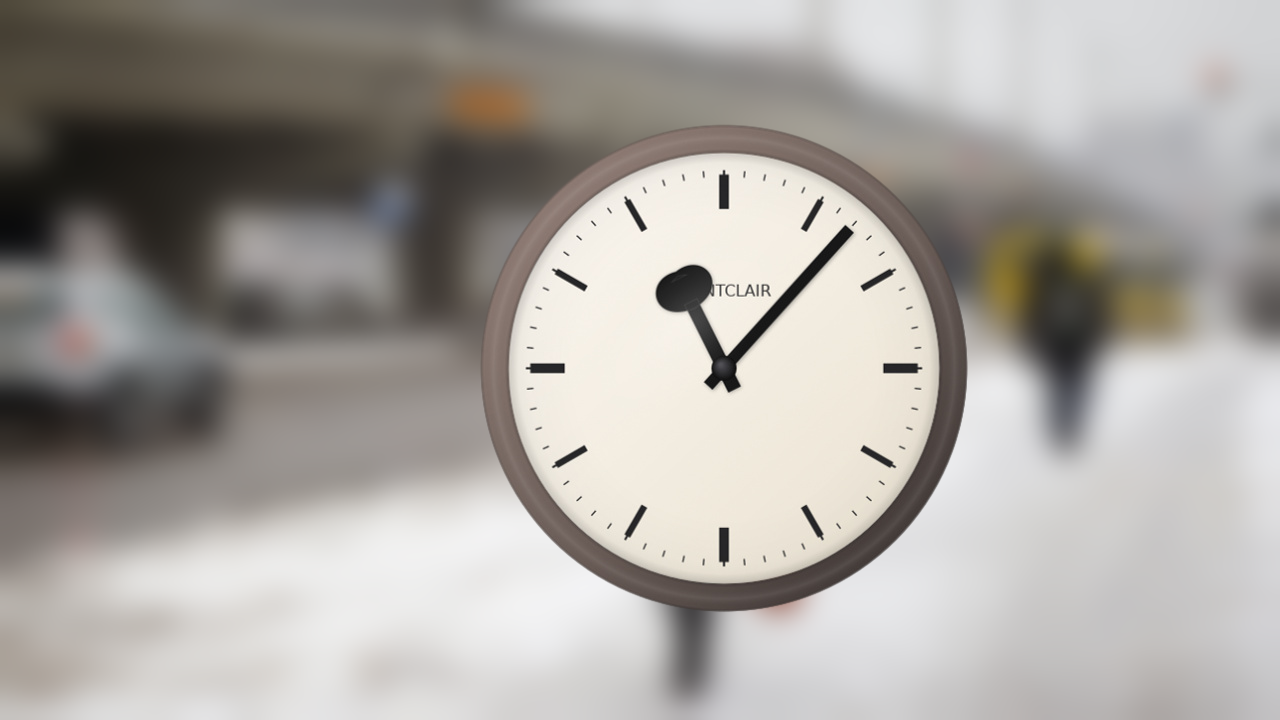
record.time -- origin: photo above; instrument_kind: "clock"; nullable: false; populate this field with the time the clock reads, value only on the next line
11:07
